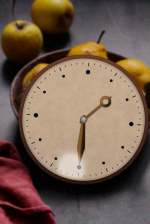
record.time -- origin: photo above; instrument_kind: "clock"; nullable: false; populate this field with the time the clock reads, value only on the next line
1:30
